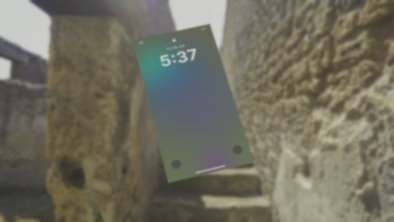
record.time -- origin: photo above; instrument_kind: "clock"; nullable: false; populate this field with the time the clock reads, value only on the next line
5:37
